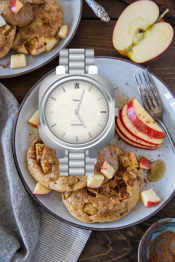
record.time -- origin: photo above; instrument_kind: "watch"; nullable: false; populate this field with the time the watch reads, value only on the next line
5:03
